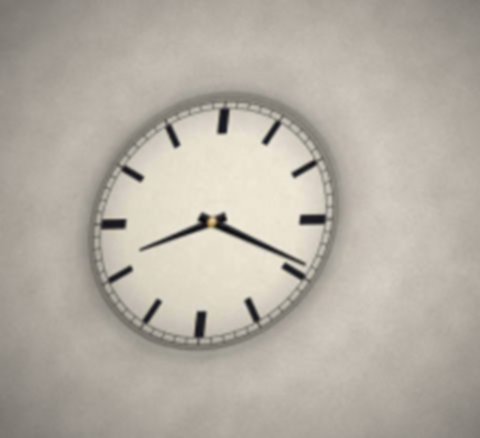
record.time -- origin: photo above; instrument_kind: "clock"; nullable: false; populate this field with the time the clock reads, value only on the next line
8:19
